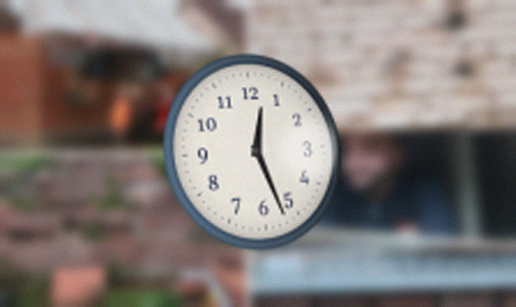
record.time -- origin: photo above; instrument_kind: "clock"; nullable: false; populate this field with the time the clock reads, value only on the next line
12:27
